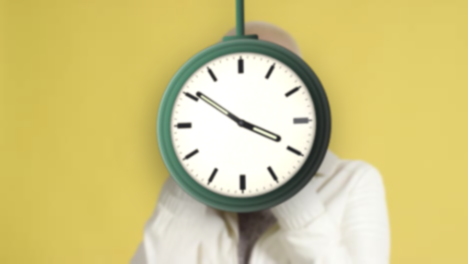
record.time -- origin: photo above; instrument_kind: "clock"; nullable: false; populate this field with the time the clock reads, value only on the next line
3:51
